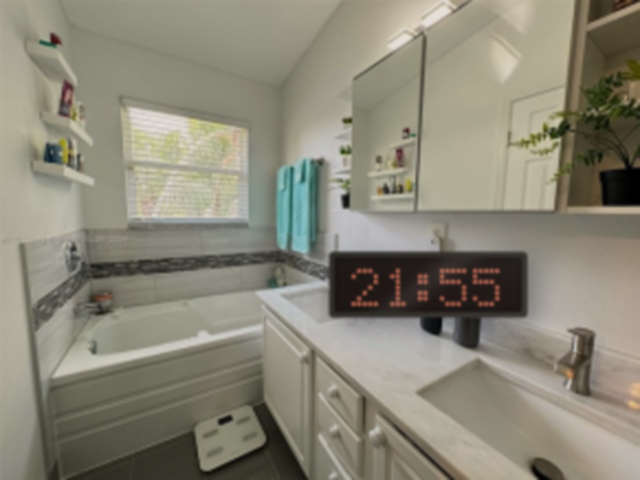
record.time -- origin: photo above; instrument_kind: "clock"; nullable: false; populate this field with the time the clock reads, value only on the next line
21:55
